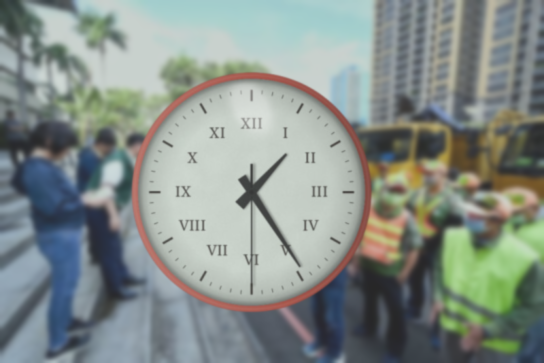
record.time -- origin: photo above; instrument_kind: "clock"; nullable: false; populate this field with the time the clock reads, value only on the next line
1:24:30
